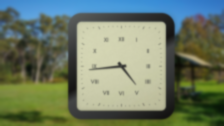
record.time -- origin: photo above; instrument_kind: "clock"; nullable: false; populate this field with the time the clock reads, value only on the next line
4:44
